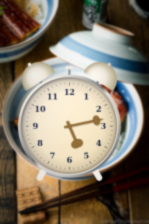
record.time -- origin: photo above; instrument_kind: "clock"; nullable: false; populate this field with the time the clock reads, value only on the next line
5:13
